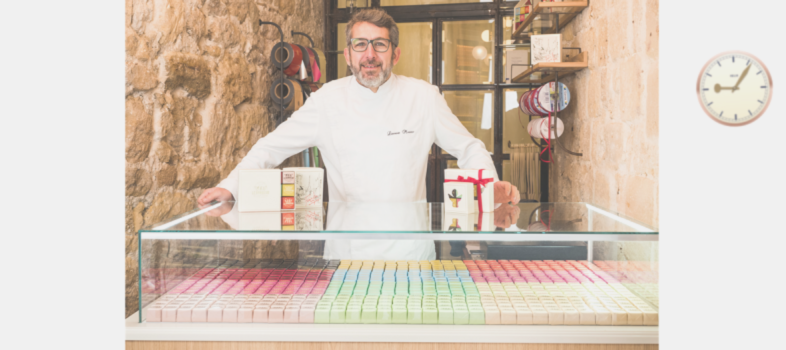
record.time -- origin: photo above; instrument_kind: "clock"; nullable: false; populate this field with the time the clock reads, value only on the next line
9:06
